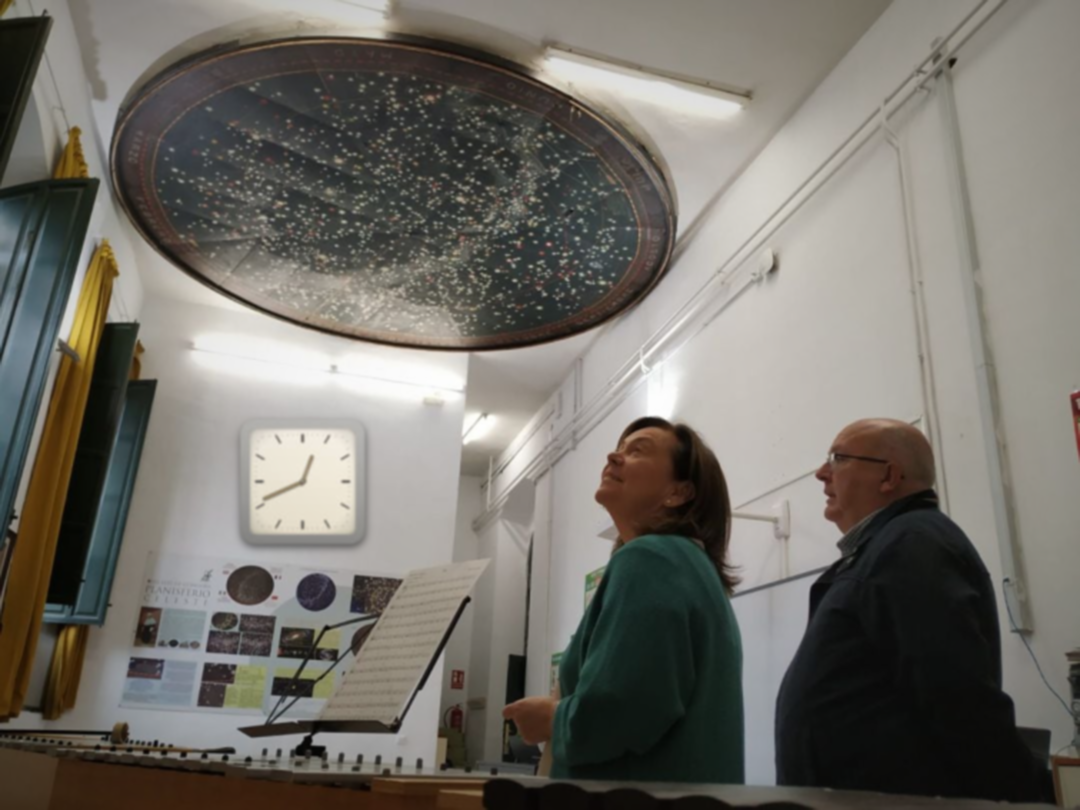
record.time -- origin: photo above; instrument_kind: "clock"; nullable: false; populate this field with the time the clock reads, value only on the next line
12:41
